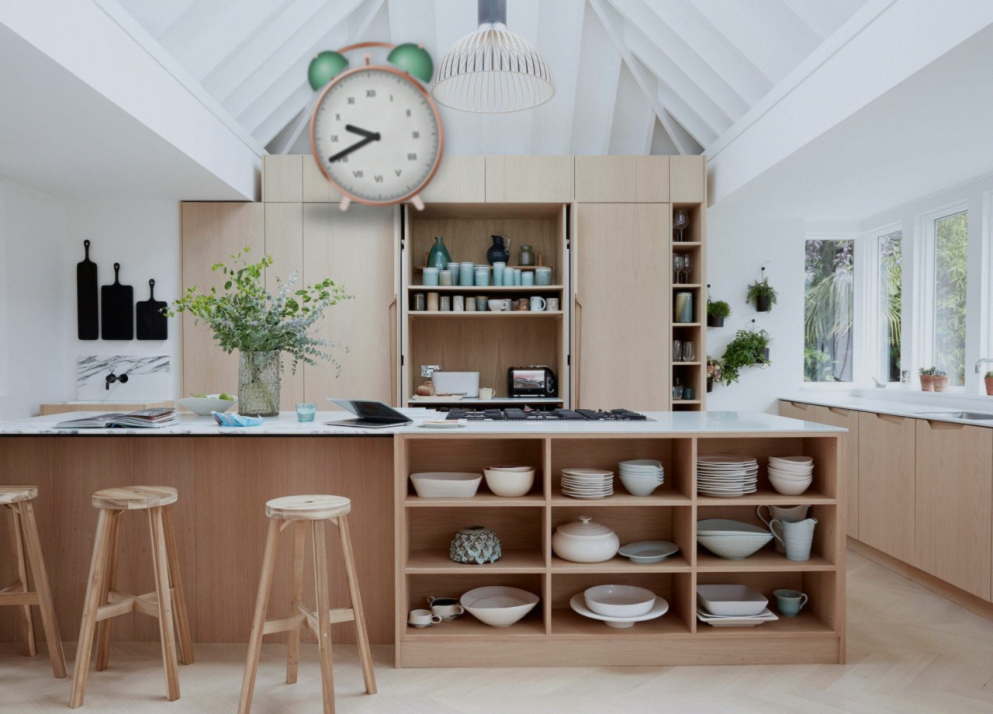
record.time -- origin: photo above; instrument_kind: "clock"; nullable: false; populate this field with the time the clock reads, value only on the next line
9:41
